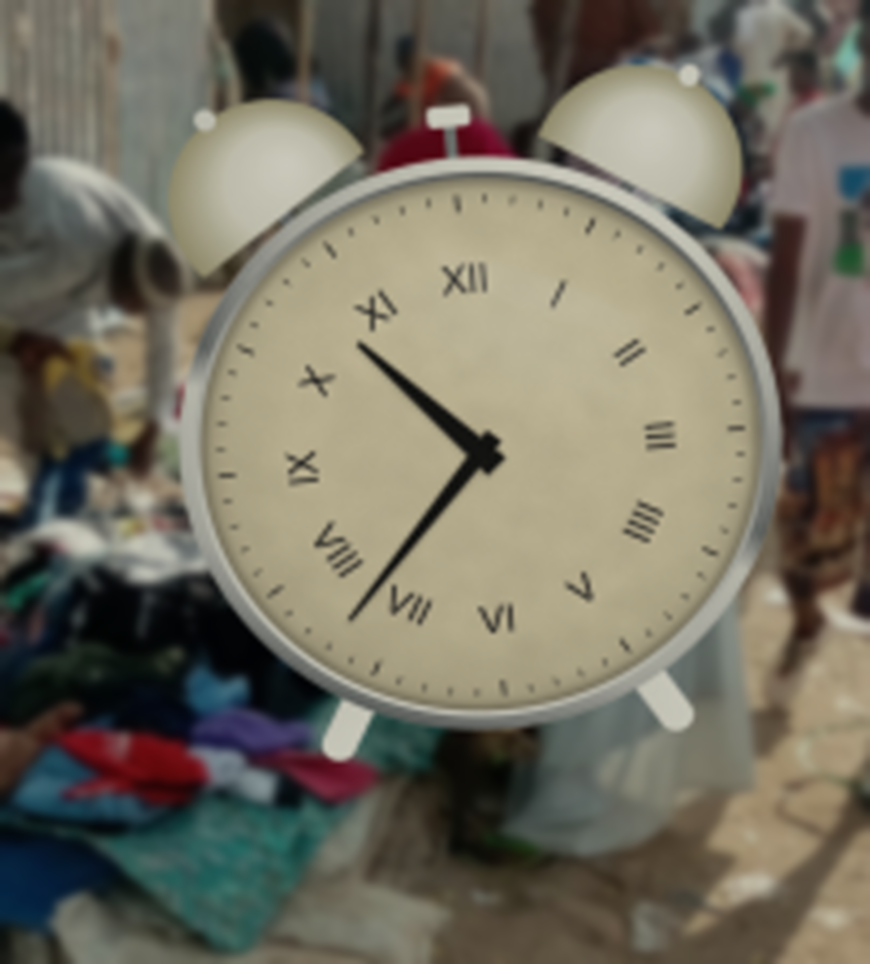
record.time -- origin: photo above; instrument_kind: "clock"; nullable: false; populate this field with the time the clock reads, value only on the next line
10:37
